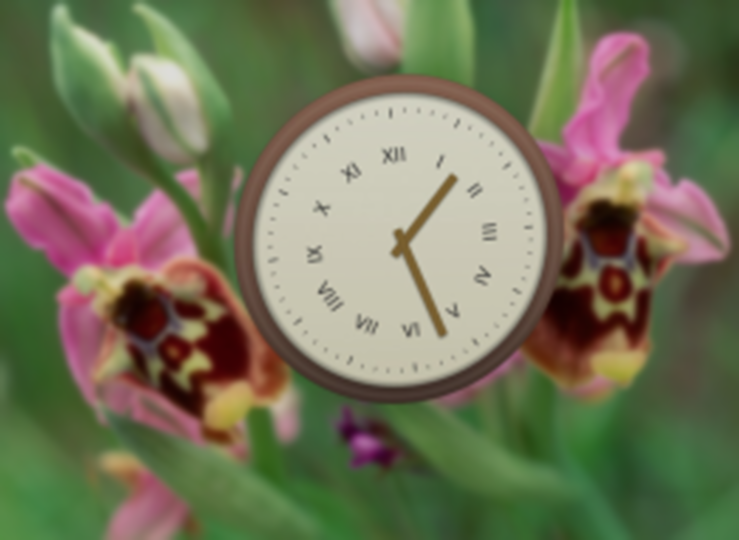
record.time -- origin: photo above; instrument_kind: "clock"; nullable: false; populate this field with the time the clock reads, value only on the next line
1:27
